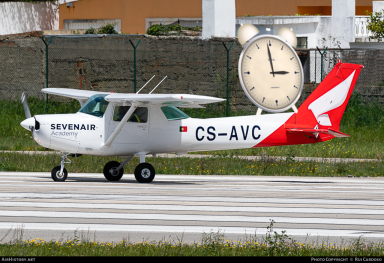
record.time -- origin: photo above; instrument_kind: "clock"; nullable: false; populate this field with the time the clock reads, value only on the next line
2:59
